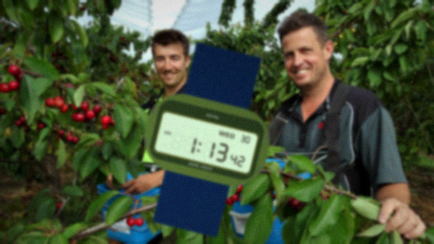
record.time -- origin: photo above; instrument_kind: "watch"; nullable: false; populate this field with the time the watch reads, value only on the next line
1:13
